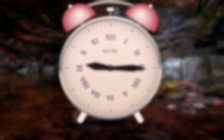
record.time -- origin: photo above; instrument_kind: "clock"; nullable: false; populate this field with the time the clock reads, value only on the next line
9:15
